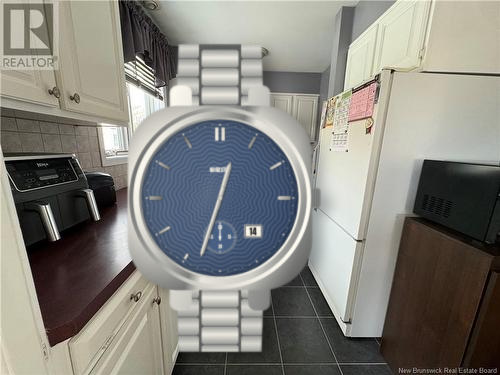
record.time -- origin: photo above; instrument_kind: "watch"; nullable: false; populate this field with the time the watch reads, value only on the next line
12:33
